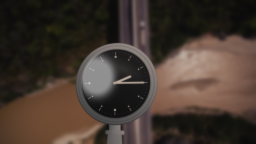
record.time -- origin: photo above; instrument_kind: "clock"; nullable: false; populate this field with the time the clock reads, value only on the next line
2:15
